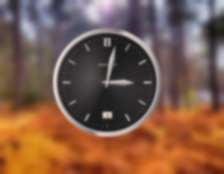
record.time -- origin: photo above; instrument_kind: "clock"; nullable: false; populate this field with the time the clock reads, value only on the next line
3:02
